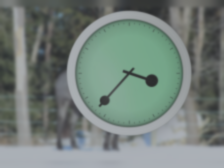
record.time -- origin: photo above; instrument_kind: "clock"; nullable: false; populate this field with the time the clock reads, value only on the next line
3:37
